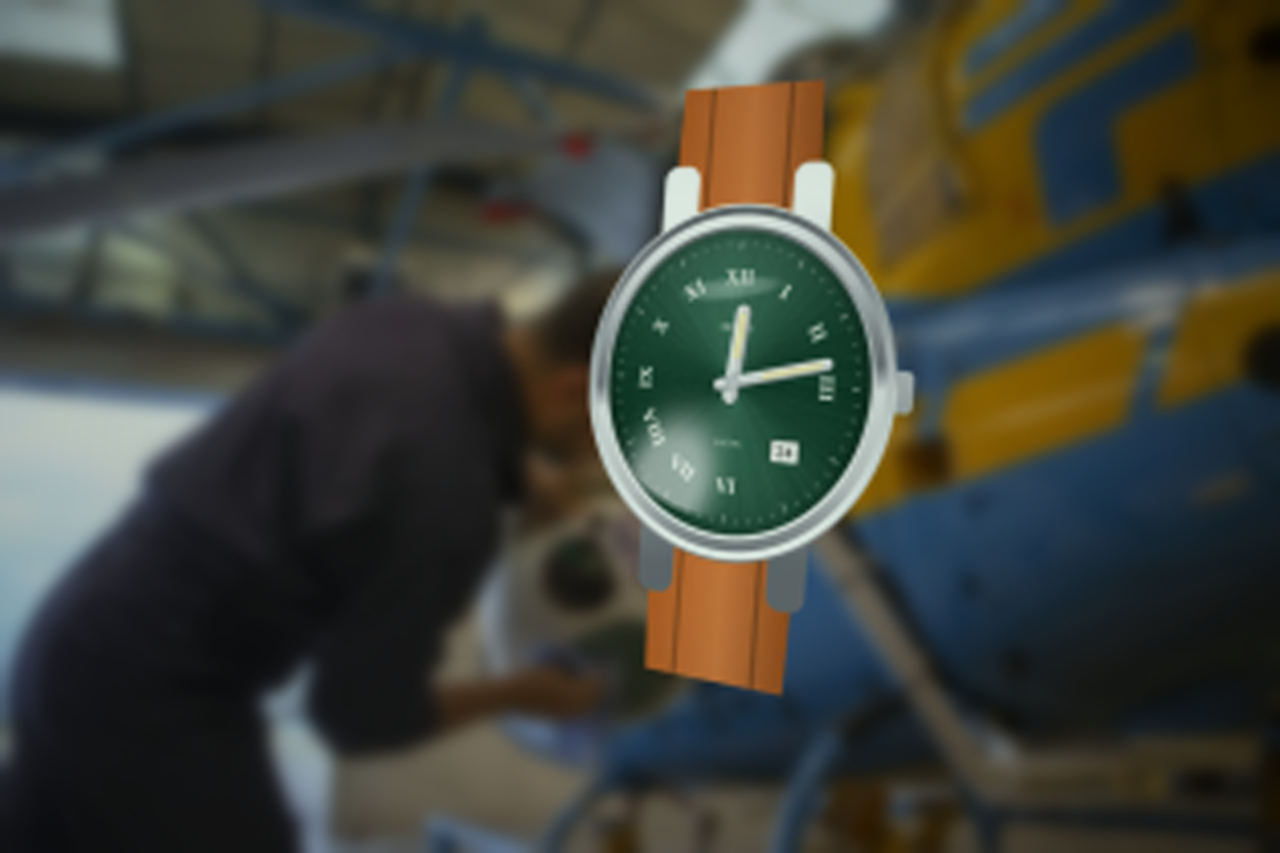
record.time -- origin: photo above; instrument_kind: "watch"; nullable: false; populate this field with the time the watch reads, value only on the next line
12:13
